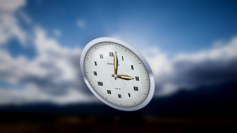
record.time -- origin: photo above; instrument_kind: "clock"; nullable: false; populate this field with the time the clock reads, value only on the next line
3:02
